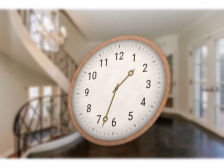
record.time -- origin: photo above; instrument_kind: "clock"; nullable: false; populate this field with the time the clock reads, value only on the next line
1:33
